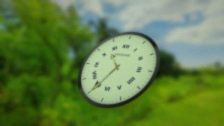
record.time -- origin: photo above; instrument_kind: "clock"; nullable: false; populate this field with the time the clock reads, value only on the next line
10:35
